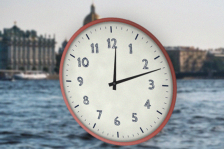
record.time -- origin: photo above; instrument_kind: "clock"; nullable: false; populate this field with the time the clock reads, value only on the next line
12:12
